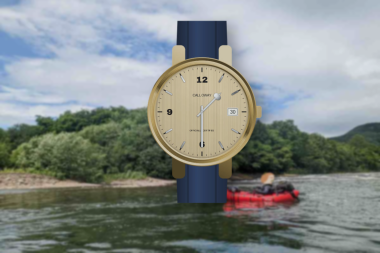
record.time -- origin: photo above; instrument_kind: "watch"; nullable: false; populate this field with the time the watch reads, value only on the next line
1:30
